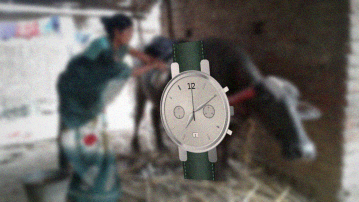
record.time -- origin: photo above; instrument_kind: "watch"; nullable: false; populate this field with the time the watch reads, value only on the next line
7:10
